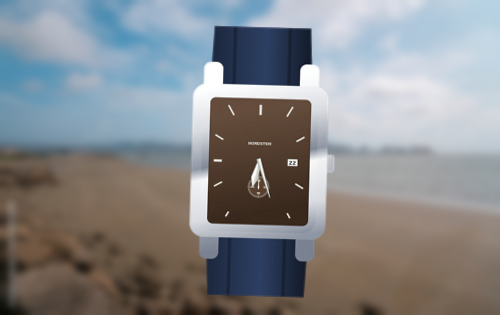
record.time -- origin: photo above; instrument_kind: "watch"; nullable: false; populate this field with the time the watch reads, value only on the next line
6:27
